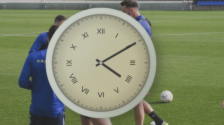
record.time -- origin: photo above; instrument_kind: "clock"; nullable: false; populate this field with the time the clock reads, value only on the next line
4:10
